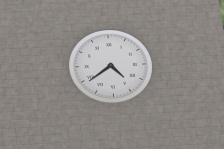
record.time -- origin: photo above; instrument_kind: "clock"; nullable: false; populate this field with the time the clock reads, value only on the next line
4:39
